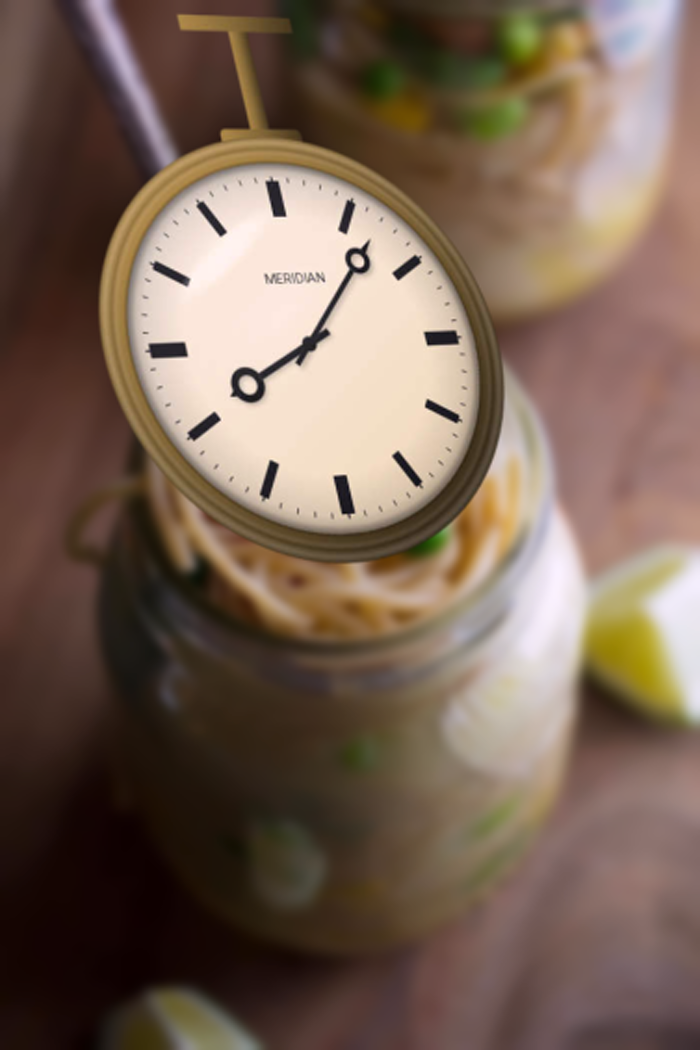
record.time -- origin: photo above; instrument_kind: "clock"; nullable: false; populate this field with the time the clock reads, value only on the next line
8:07
